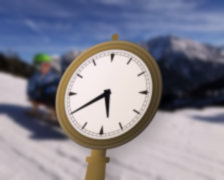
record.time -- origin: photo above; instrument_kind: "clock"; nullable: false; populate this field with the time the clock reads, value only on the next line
5:40
